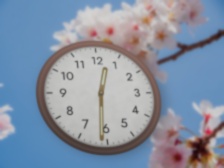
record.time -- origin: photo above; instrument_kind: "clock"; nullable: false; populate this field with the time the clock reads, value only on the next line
12:31
